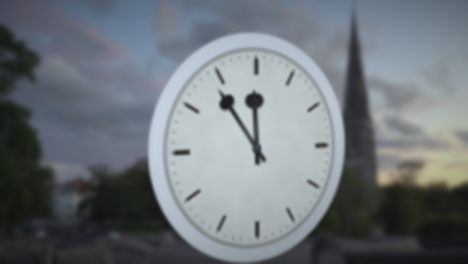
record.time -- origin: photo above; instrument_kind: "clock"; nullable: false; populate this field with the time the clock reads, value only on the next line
11:54
